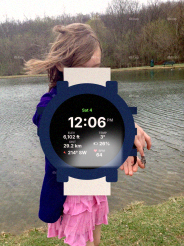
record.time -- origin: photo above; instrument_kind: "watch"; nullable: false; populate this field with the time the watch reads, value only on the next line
12:06
